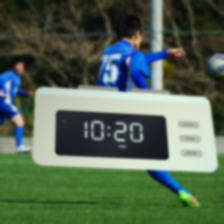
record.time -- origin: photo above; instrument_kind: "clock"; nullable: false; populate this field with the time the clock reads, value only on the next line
10:20
